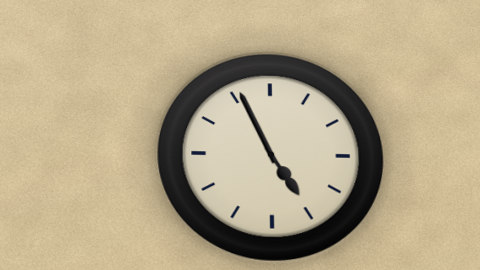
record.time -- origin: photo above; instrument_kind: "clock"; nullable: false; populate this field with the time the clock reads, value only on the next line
4:56
